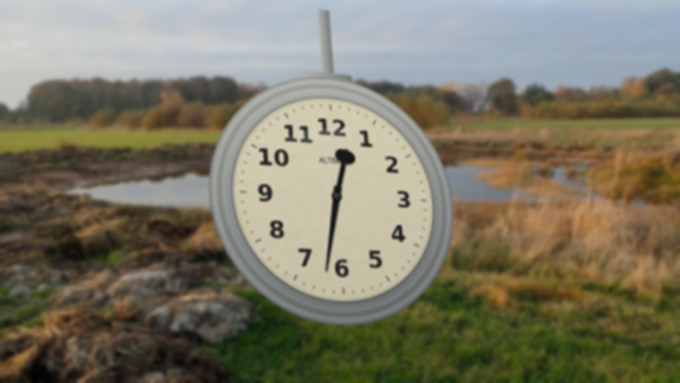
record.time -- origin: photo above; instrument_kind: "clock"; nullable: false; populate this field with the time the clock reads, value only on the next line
12:32
